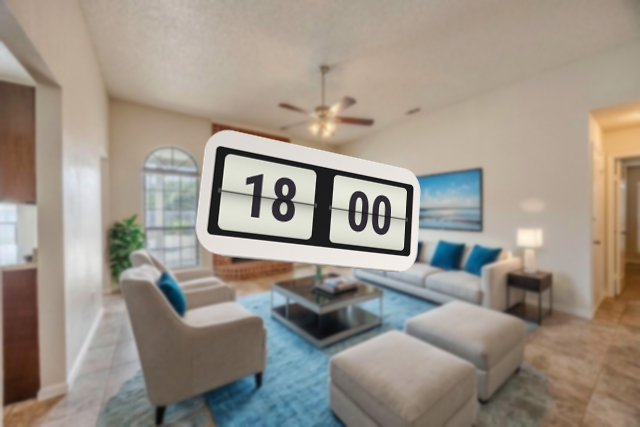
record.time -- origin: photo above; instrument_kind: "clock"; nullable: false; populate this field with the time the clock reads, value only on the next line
18:00
